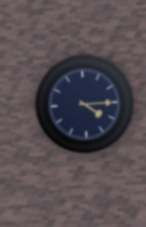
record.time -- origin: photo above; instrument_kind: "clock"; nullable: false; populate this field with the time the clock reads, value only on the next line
4:15
